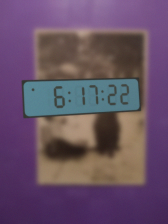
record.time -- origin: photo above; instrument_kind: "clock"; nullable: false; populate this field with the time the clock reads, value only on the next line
6:17:22
